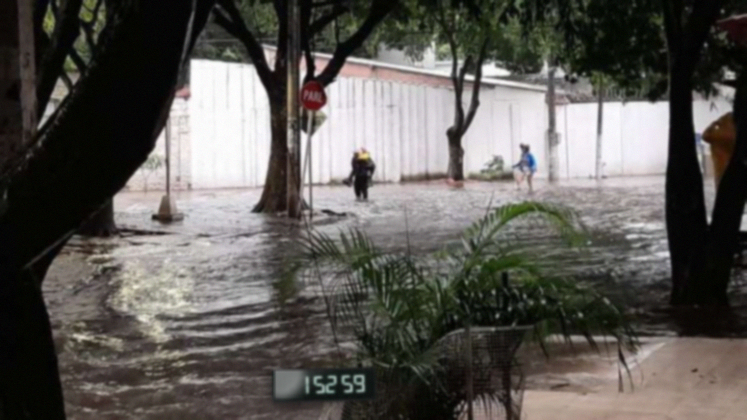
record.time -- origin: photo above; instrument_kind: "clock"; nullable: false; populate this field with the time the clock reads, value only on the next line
1:52:59
